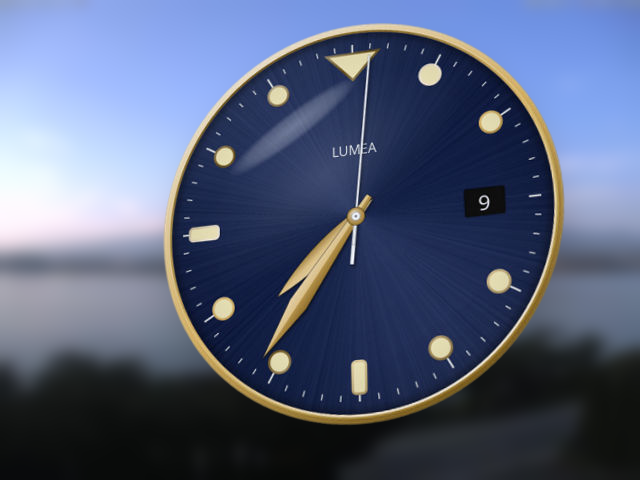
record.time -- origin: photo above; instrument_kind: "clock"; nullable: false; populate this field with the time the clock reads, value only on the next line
7:36:01
